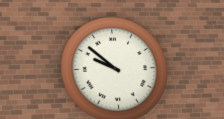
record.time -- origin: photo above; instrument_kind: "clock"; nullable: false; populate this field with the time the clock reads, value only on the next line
9:52
